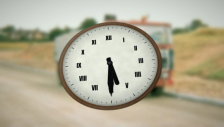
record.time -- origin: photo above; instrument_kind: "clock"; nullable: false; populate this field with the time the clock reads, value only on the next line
5:30
